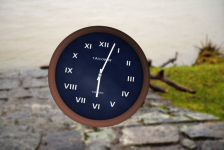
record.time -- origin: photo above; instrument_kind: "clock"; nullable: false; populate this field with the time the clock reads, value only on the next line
6:03
